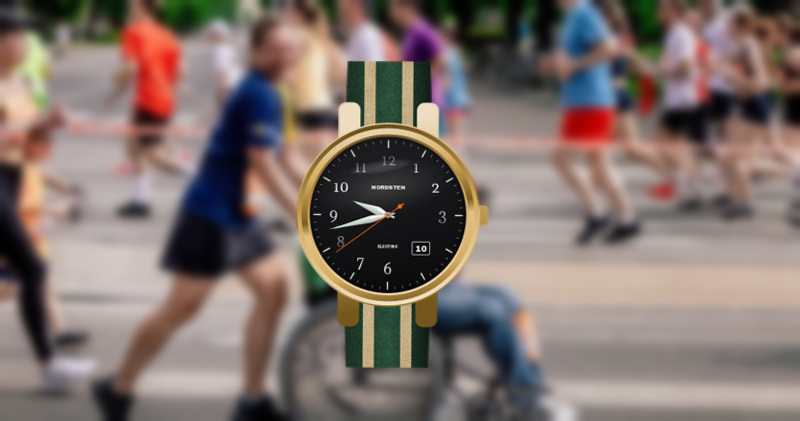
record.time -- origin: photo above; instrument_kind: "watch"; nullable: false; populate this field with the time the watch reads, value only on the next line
9:42:39
